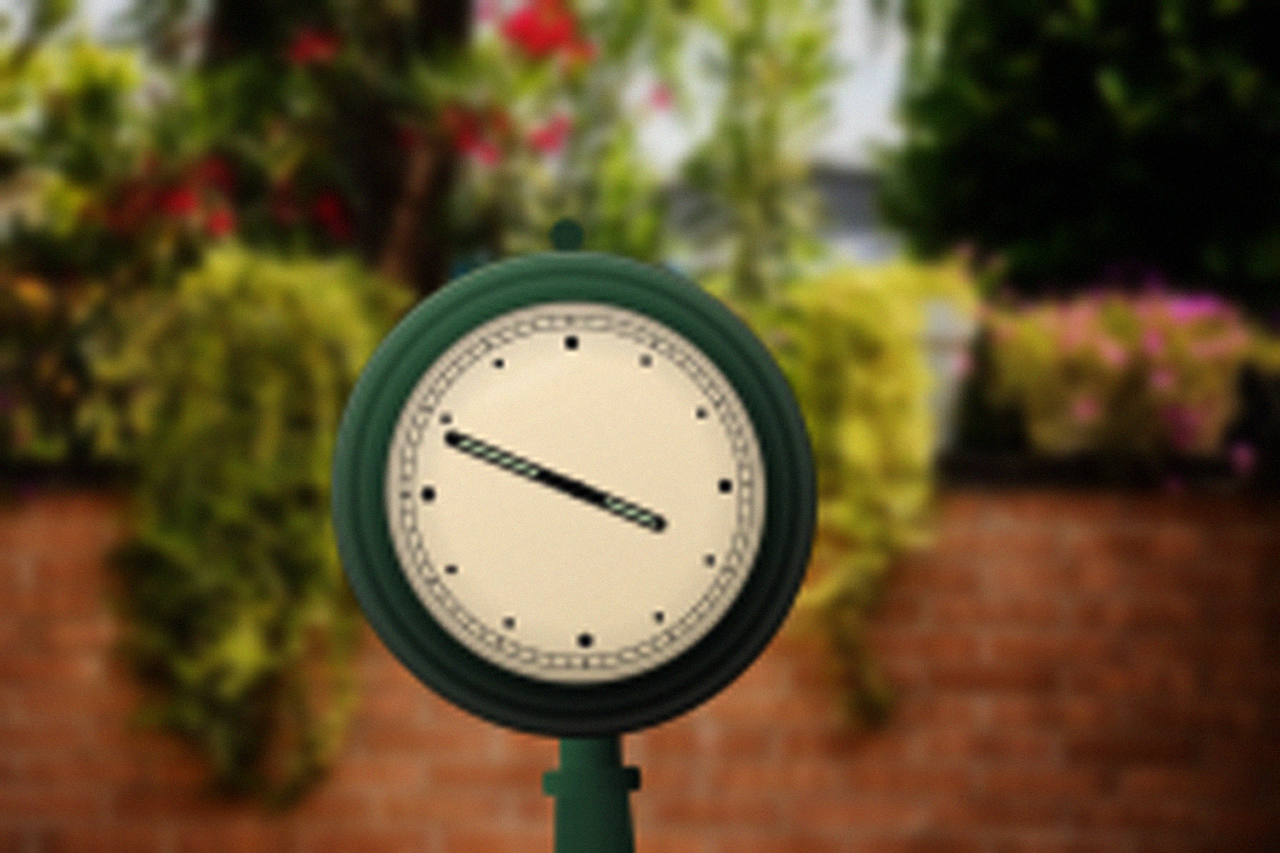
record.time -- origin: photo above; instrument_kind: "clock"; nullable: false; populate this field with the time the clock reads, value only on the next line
3:49
